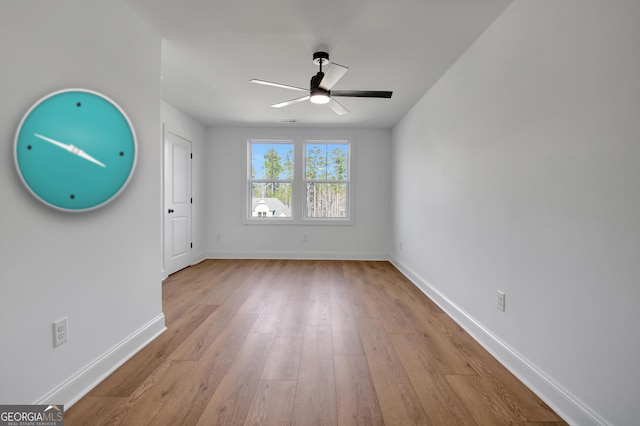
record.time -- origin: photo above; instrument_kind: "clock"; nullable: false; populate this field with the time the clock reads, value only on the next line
3:48
